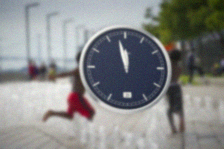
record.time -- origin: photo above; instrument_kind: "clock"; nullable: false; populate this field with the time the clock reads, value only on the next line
11:58
